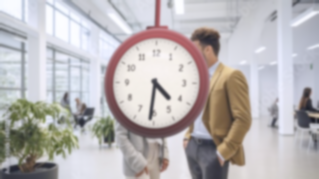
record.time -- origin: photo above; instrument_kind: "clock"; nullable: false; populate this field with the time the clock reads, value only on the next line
4:31
